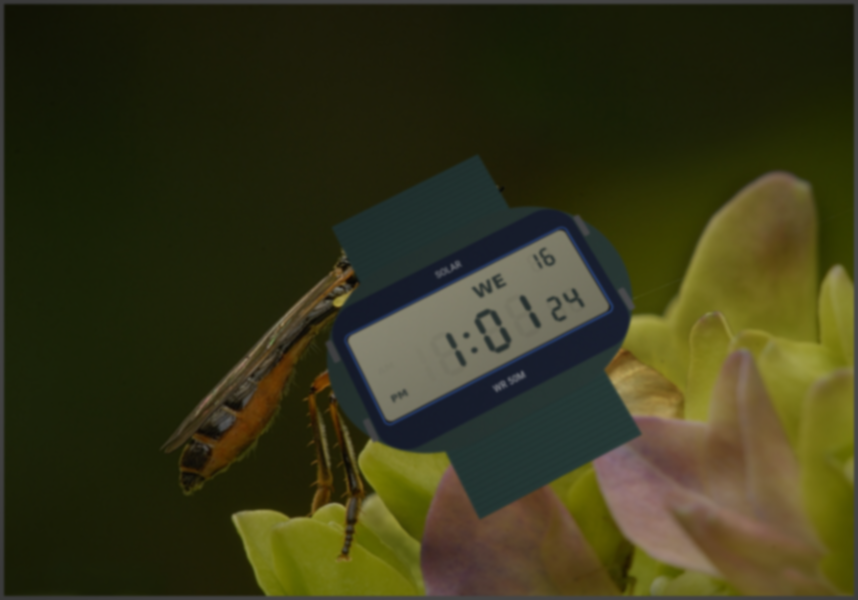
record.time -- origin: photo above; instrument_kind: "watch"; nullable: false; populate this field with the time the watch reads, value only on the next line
1:01:24
